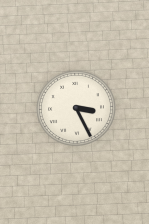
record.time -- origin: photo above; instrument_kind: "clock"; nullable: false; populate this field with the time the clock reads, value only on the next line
3:26
